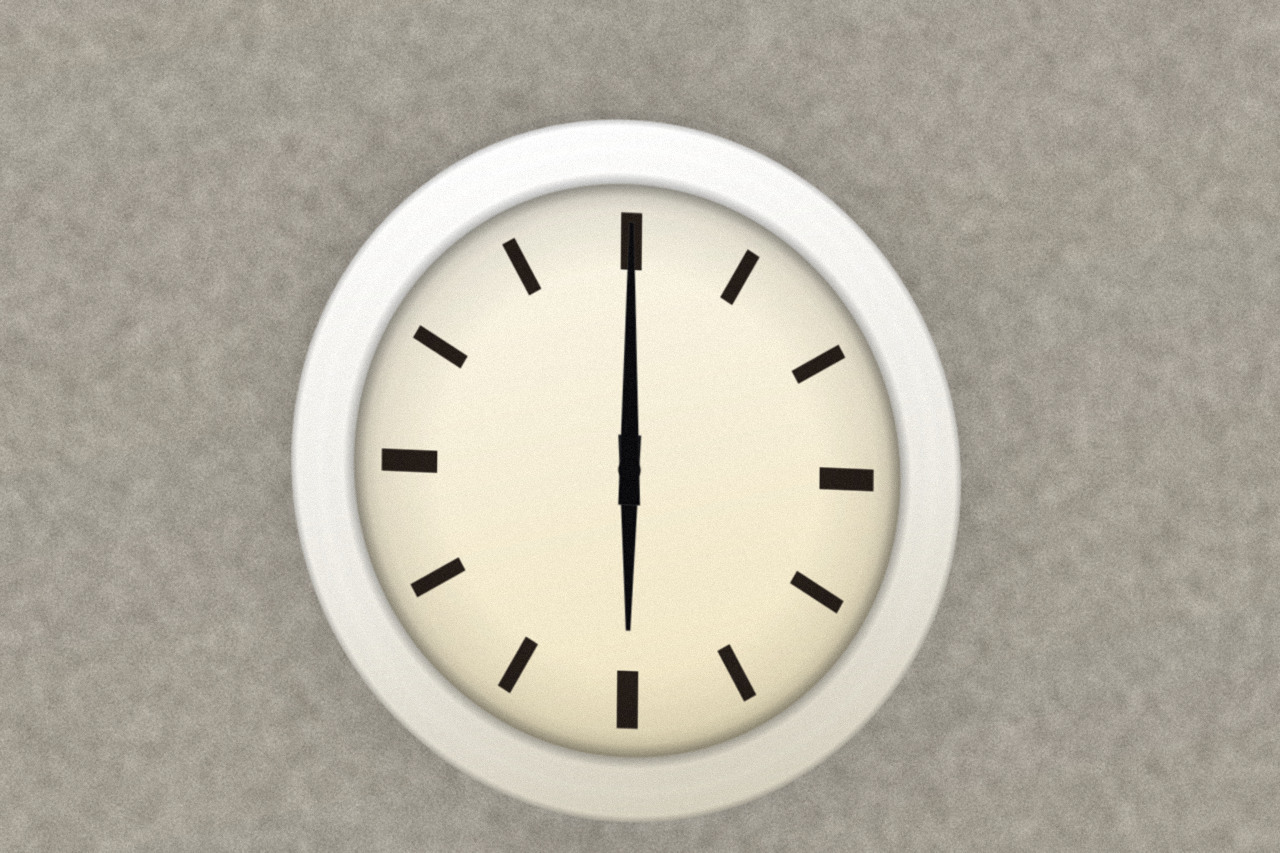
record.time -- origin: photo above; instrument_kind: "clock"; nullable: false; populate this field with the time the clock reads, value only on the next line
6:00
